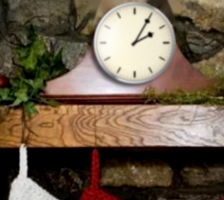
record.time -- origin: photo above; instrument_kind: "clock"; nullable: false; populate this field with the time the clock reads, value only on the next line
2:05
